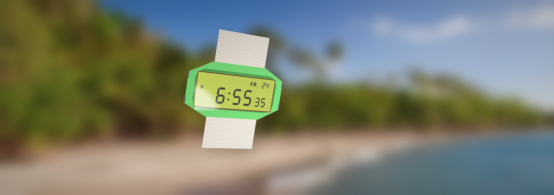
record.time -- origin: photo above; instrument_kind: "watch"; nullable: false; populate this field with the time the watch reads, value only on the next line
6:55:35
